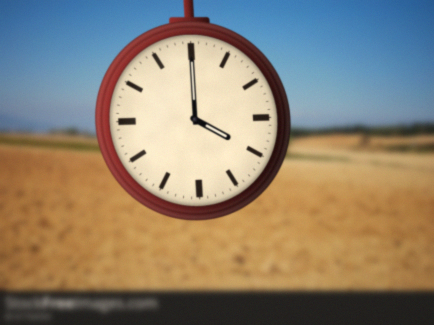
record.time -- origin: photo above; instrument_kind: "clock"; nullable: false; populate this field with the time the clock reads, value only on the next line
4:00
